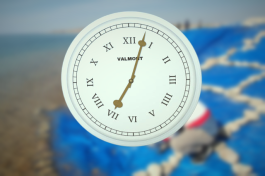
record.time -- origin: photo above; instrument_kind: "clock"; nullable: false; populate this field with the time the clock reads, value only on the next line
7:03
